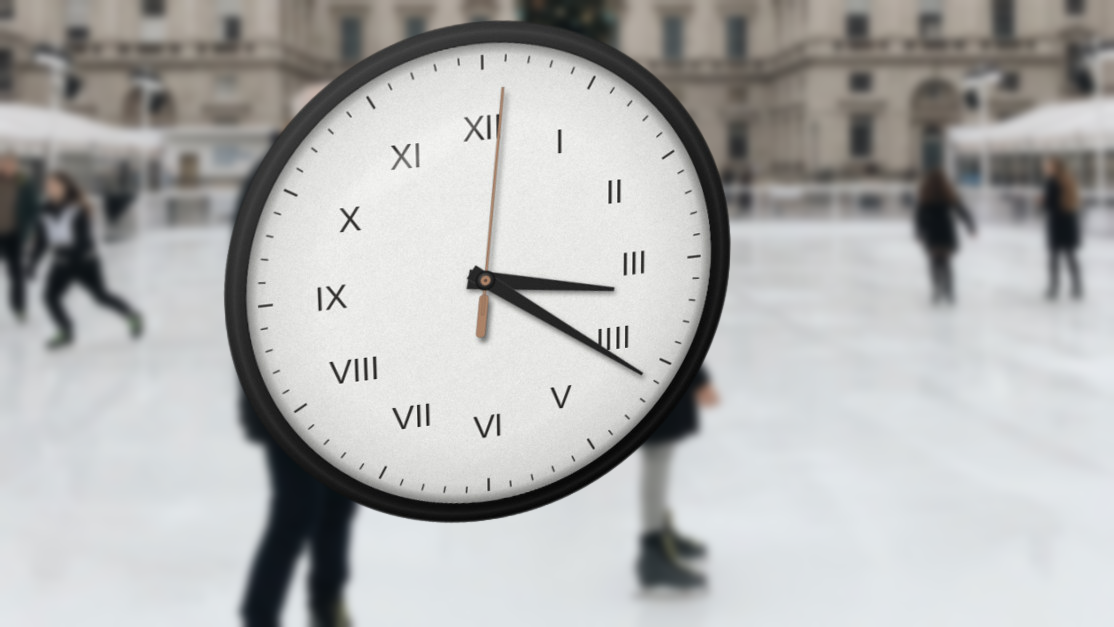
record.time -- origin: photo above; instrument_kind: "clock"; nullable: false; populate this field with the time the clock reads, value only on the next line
3:21:01
